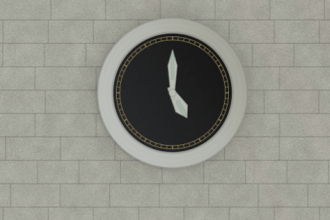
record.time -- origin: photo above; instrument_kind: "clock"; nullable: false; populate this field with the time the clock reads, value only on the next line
5:00
